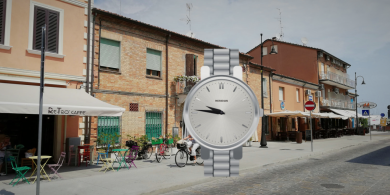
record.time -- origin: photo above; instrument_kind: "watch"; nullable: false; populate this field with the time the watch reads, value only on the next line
9:46
